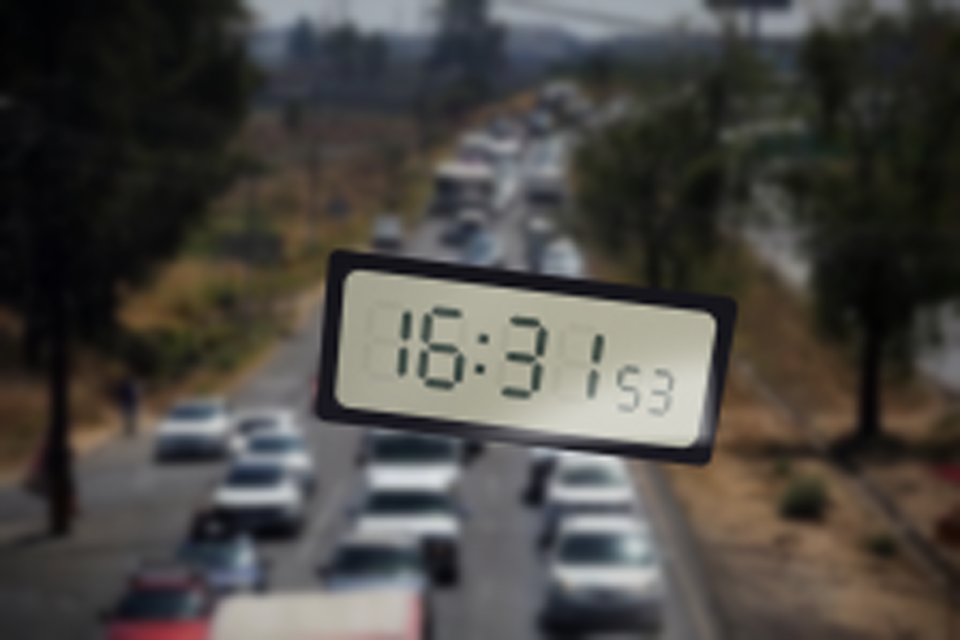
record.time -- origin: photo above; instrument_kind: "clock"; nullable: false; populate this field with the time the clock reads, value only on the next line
16:31:53
